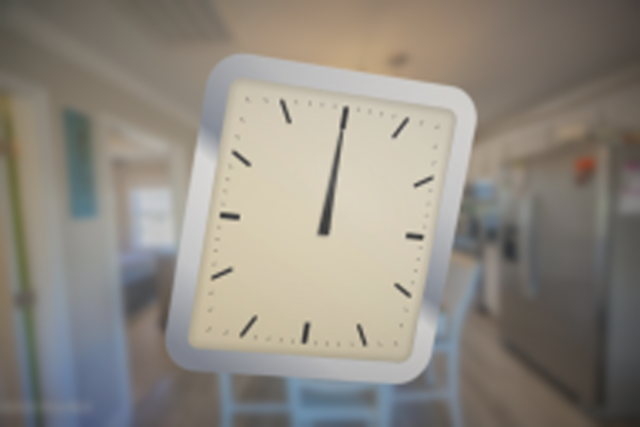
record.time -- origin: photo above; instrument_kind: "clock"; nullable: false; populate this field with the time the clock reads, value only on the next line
12:00
